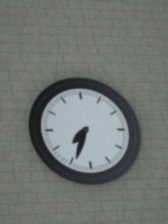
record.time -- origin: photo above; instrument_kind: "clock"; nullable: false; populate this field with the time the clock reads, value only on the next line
7:34
